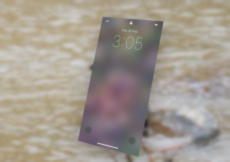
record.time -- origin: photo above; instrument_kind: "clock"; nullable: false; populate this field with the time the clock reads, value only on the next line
3:05
